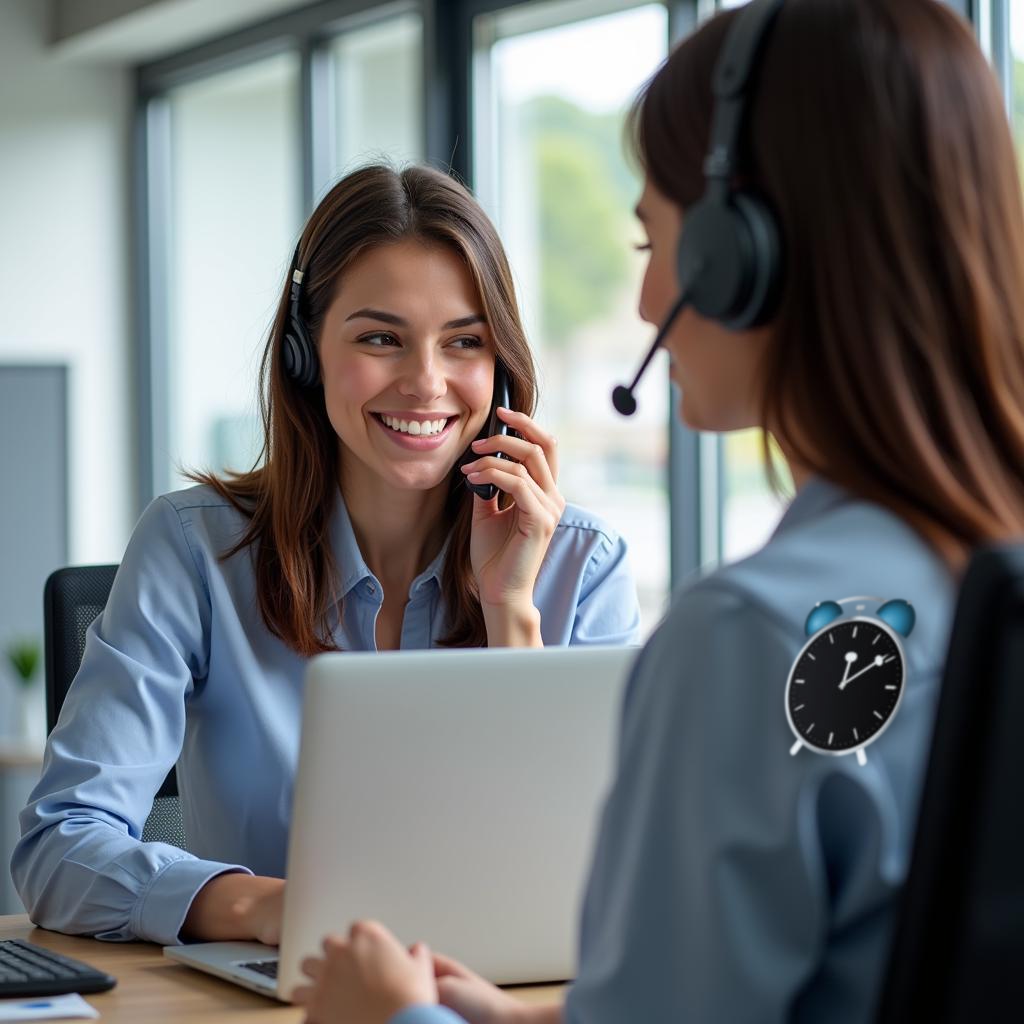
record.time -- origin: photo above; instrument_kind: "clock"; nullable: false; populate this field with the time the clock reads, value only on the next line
12:09
